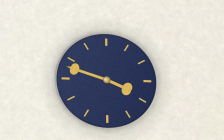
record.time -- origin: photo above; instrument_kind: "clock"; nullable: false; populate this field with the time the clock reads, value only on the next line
3:48
